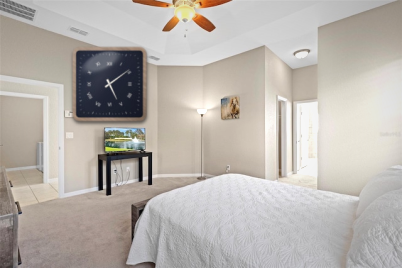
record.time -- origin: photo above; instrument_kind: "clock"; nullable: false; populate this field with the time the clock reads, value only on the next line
5:09
